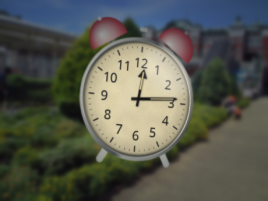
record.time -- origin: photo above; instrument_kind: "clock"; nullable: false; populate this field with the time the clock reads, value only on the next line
12:14
